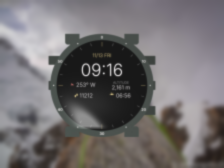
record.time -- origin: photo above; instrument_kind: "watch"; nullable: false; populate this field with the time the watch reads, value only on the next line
9:16
